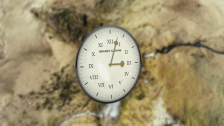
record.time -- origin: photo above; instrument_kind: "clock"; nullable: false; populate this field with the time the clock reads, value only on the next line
3:03
